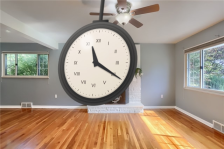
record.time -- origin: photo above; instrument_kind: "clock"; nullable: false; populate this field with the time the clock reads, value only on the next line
11:20
